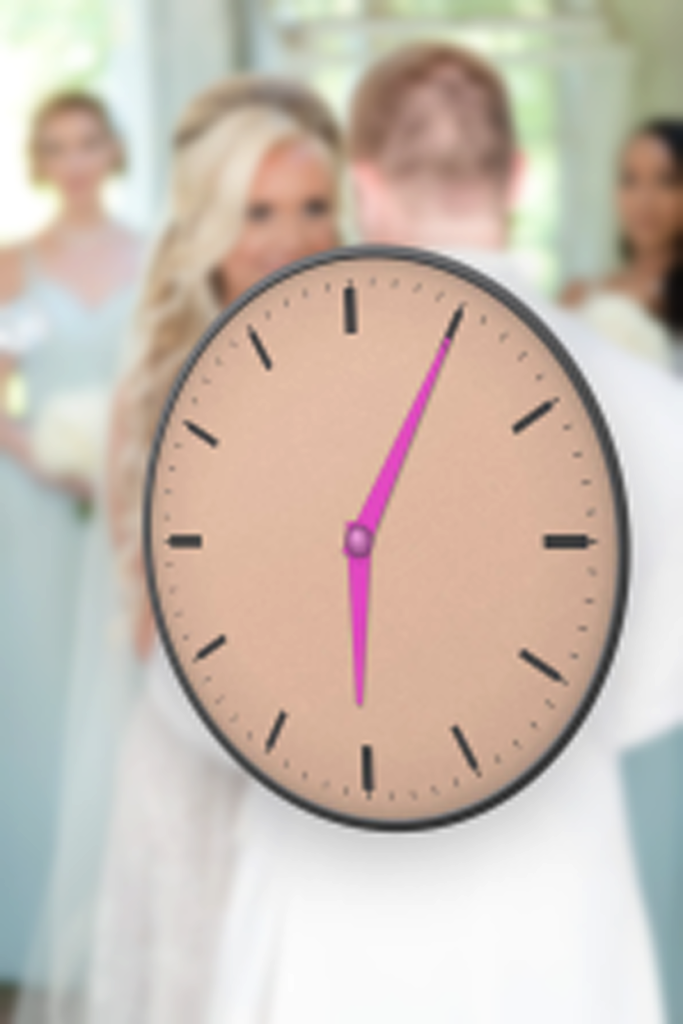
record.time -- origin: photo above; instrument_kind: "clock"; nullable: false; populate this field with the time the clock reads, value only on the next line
6:05
